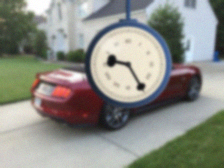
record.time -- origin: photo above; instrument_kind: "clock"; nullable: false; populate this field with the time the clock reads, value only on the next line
9:25
